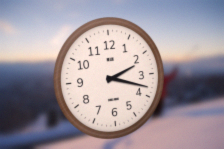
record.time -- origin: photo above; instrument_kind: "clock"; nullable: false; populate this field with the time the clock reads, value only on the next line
2:18
